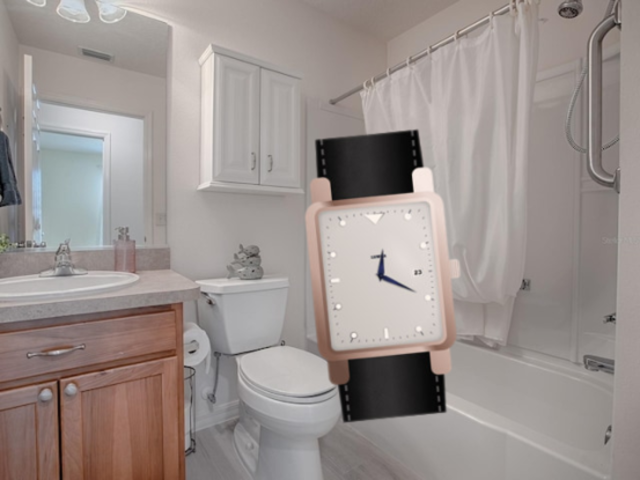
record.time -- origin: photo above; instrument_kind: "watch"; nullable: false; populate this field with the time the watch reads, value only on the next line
12:20
